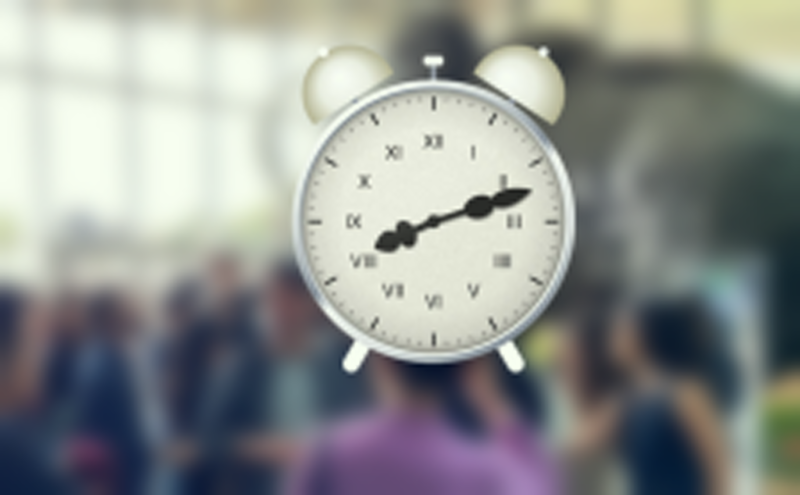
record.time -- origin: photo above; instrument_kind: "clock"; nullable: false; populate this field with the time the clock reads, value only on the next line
8:12
